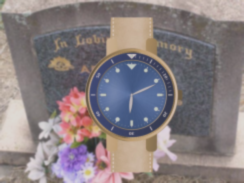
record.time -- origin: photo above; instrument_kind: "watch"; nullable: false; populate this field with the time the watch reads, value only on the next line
6:11
